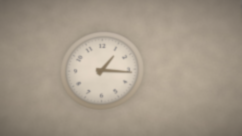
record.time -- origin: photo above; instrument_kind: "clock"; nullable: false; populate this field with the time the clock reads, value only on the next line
1:16
